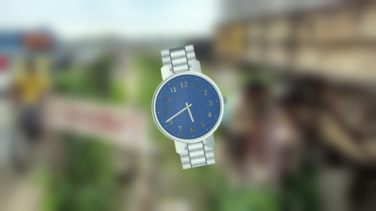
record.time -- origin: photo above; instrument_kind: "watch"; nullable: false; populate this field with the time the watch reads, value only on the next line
5:41
